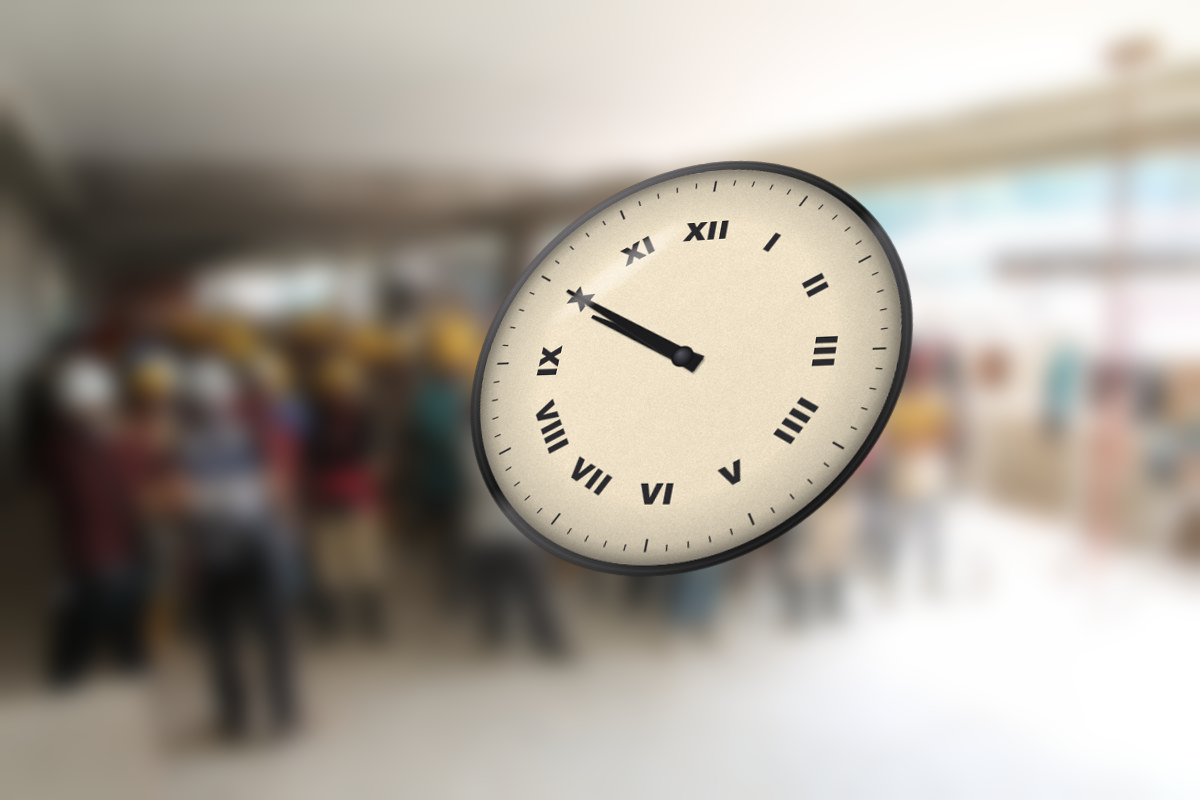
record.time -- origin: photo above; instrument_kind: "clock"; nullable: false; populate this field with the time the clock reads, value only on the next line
9:50
